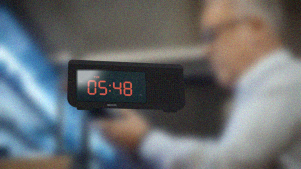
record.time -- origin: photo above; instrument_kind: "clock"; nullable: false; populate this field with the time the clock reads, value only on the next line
5:48
